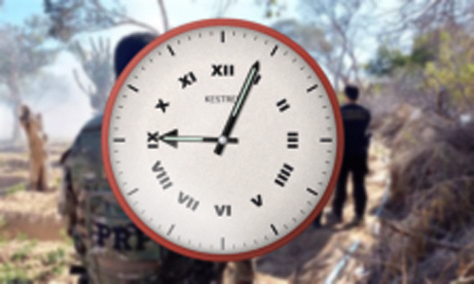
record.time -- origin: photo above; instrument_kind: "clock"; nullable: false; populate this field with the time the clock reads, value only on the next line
9:04
